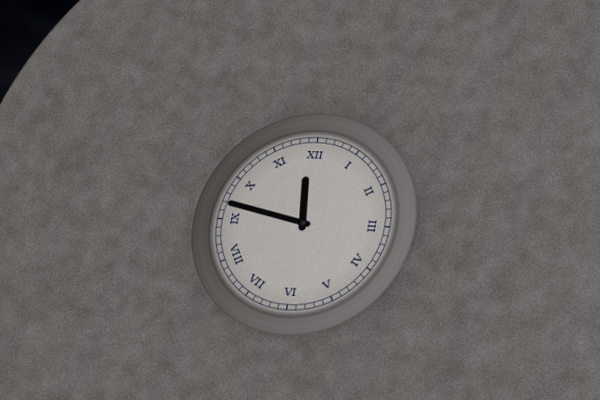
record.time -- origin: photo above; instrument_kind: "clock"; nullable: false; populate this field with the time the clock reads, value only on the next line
11:47
